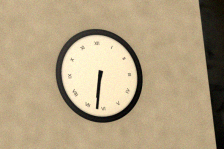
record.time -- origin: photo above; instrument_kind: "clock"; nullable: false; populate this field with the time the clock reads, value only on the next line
6:32
